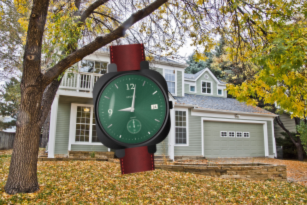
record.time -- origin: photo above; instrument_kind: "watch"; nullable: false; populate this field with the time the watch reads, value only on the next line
9:02
